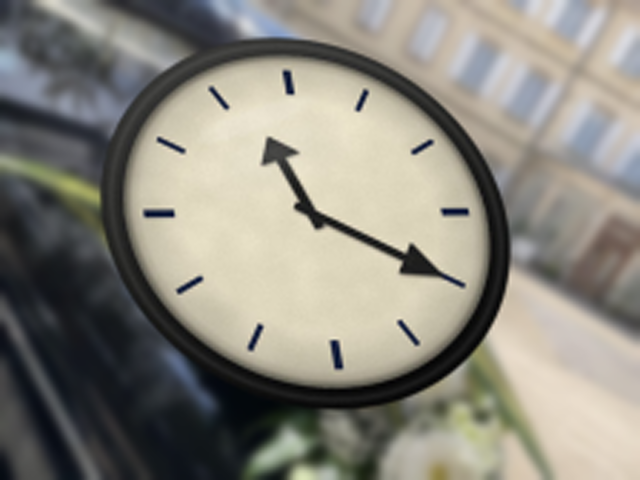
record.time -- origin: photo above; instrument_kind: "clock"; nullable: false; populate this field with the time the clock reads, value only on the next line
11:20
